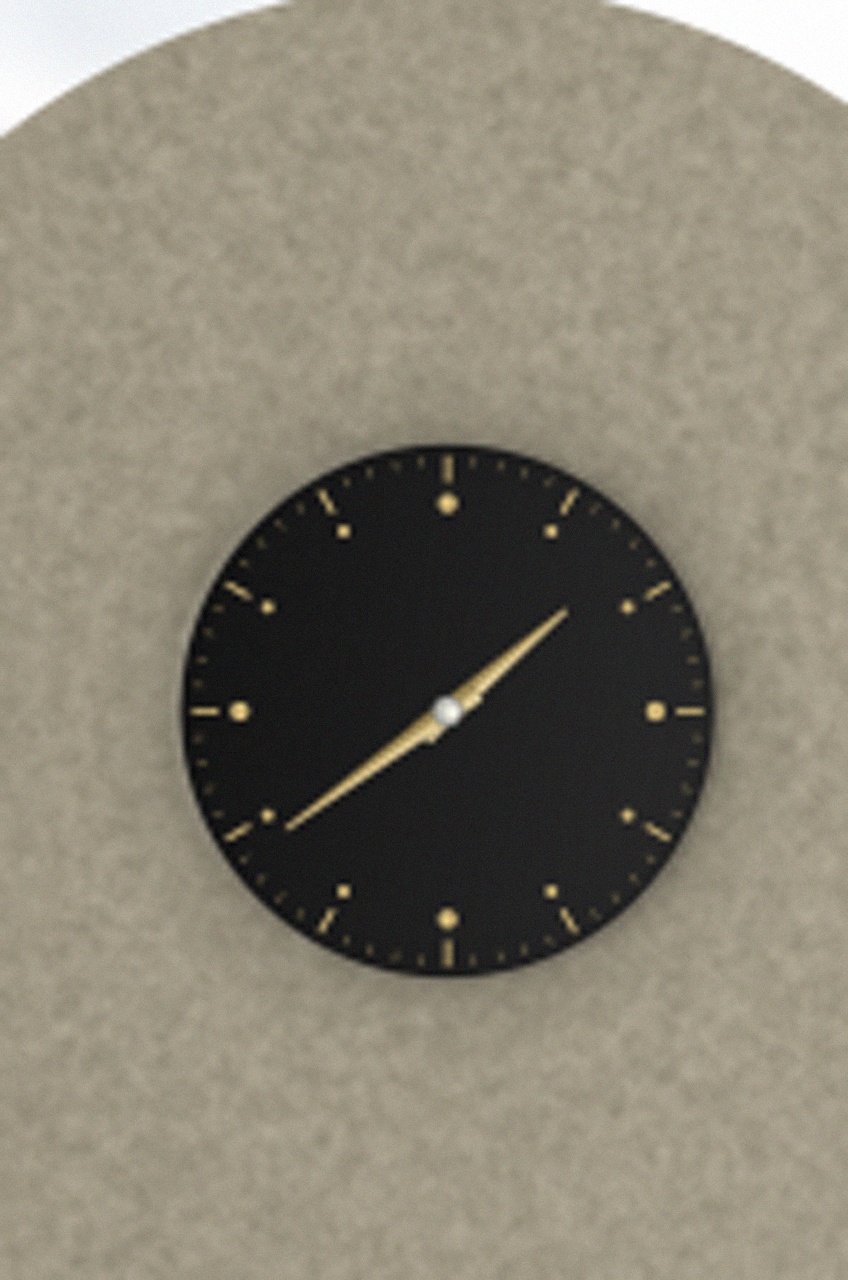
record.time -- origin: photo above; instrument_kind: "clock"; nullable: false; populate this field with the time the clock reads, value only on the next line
1:39
